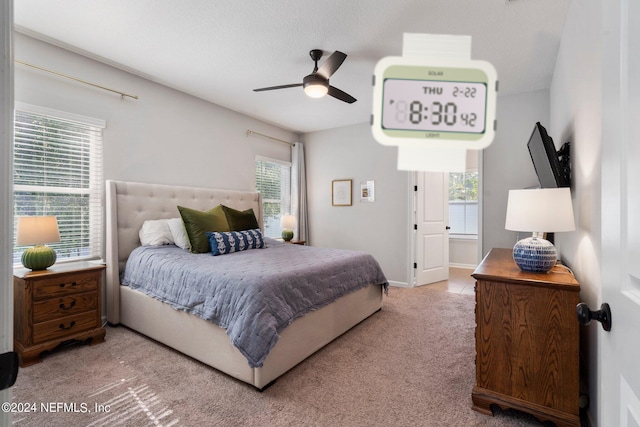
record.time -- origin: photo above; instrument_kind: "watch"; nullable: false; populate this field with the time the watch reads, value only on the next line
8:30:42
